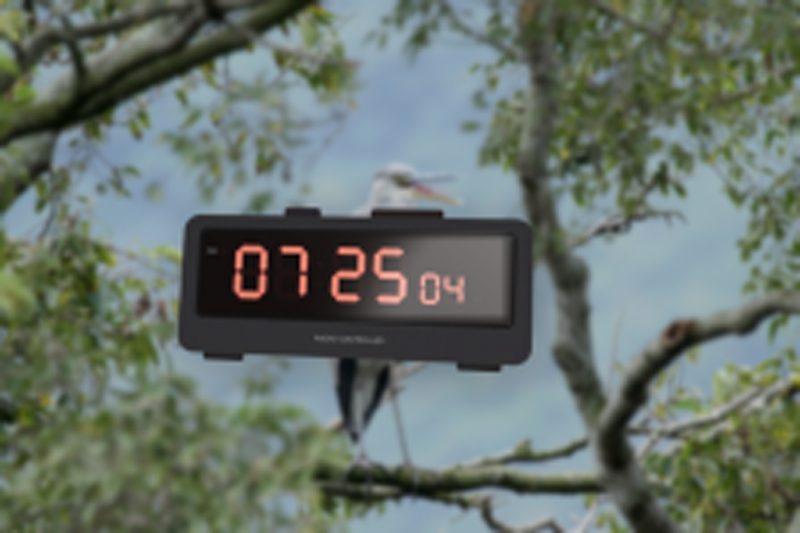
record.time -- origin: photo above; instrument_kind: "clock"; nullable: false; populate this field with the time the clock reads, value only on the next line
7:25:04
